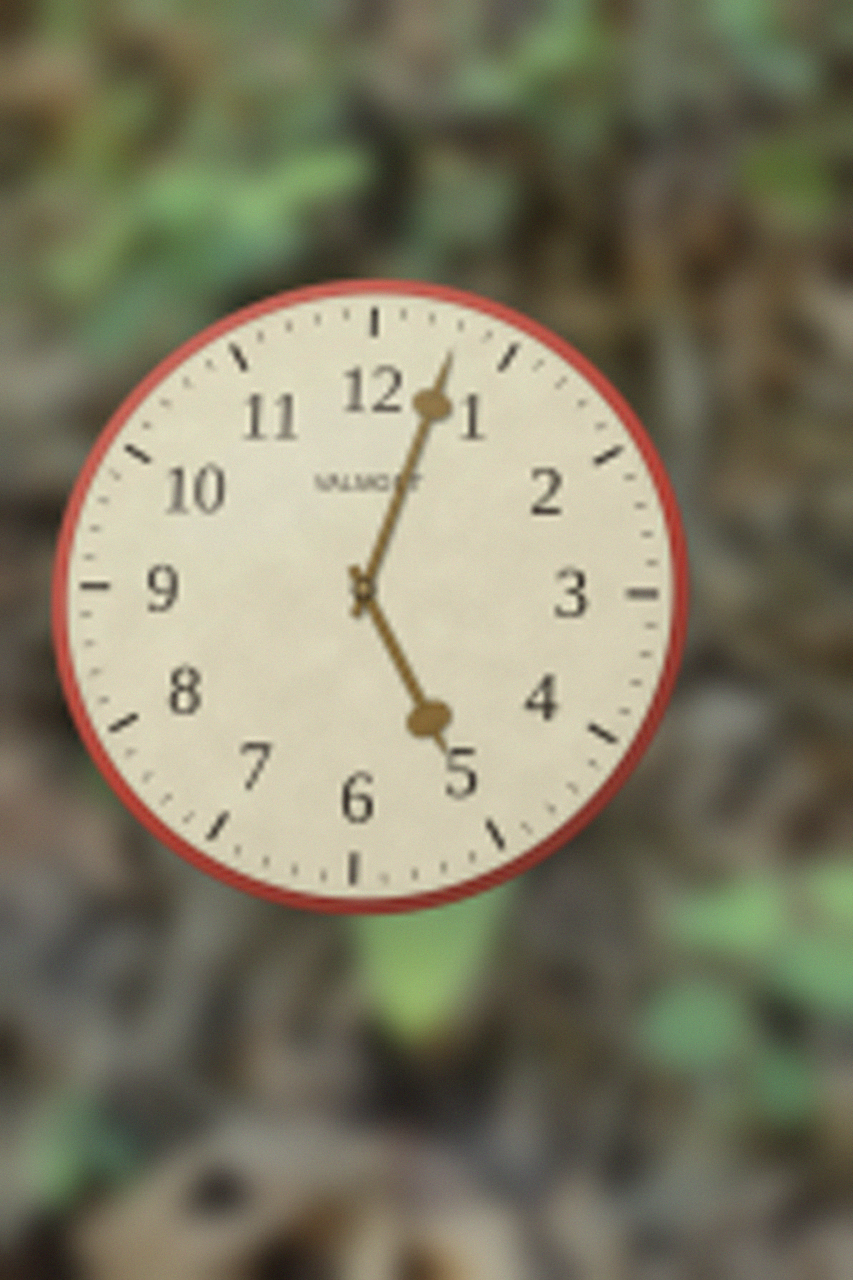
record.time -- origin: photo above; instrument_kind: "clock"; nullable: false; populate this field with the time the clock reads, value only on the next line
5:03
